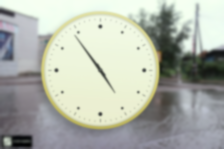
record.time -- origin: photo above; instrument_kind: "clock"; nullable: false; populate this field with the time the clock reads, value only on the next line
4:54
